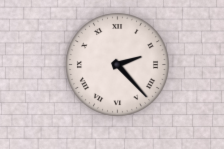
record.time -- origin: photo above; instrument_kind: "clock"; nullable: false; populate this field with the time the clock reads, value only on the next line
2:23
